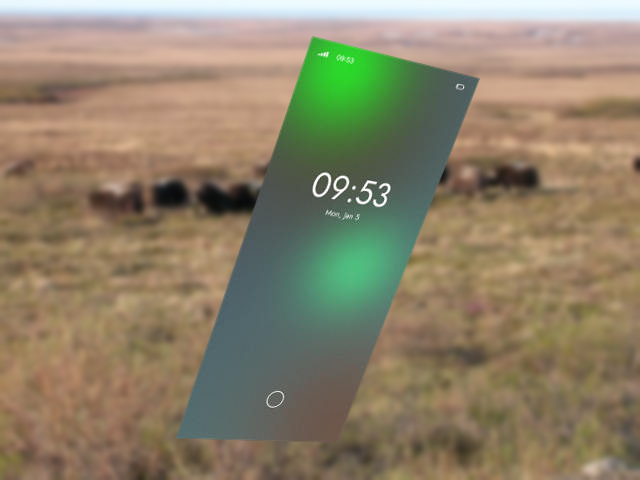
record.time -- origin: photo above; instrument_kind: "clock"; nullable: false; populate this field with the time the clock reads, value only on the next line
9:53
